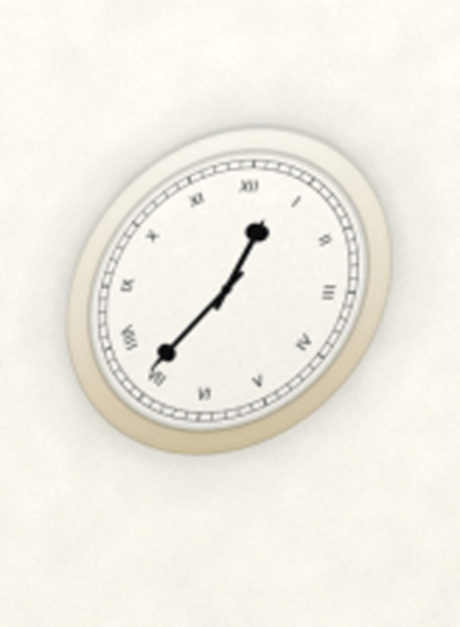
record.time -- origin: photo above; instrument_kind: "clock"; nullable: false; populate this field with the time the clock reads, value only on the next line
12:36
